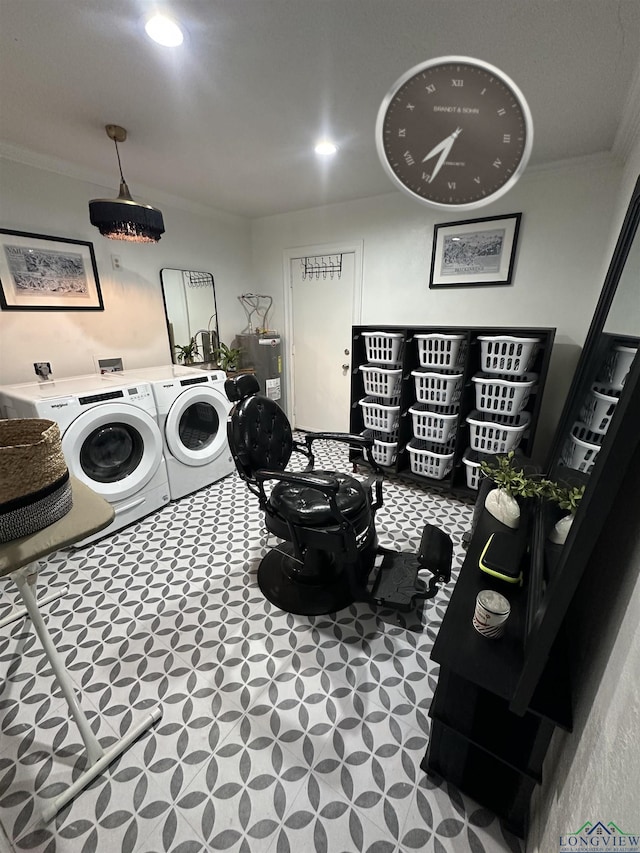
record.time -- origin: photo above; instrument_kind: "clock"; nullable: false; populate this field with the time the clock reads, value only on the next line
7:34
